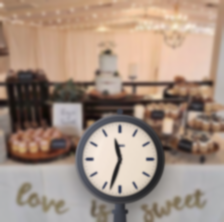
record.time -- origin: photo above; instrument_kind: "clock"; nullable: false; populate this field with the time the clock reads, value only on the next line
11:33
